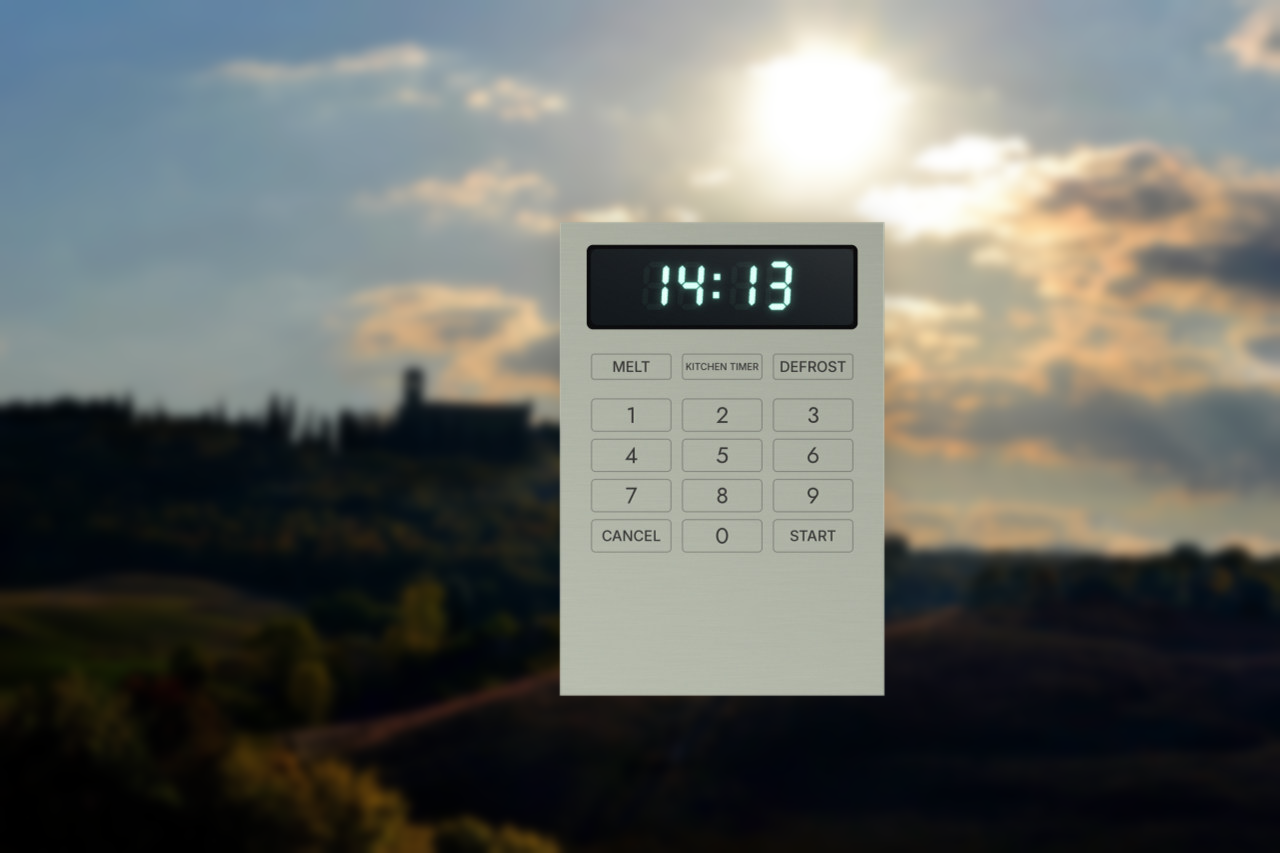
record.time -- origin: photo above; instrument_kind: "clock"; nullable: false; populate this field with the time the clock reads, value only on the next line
14:13
